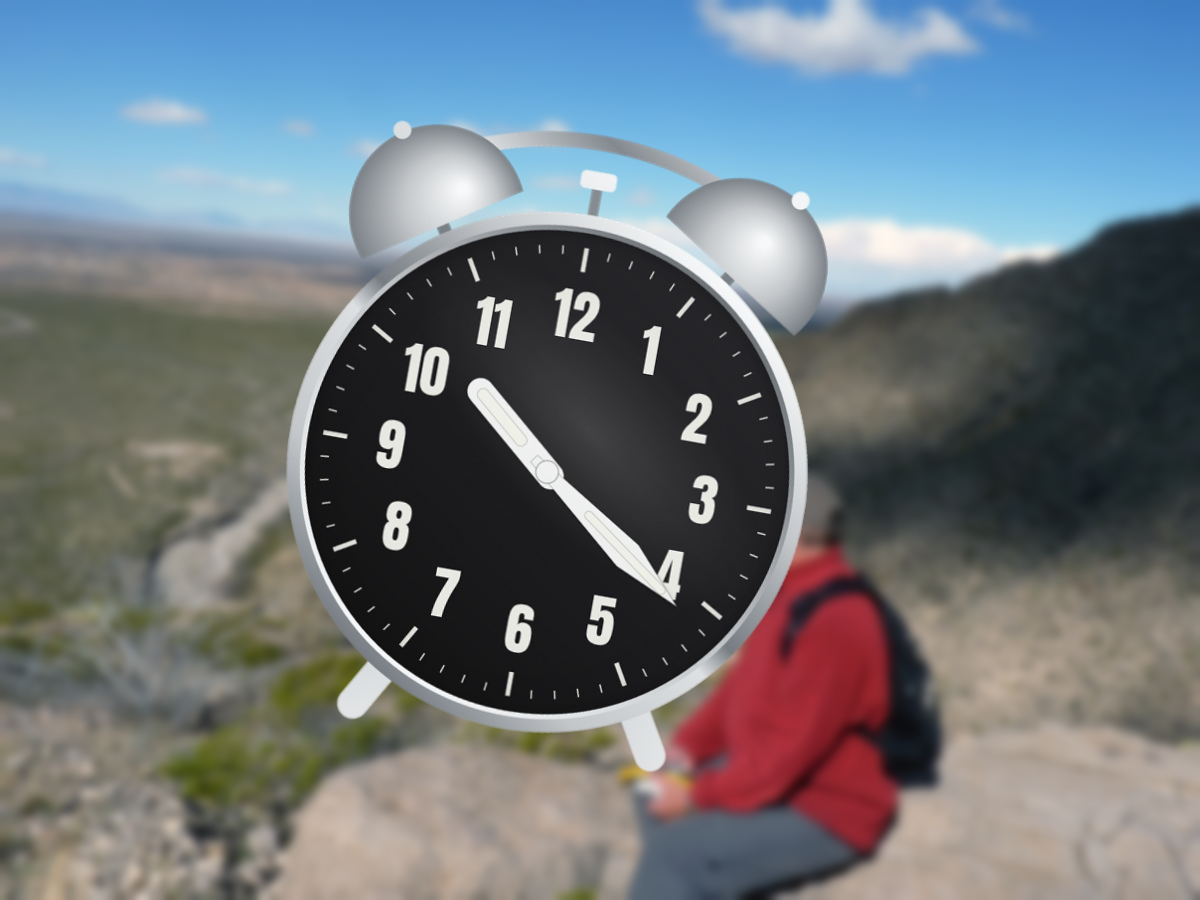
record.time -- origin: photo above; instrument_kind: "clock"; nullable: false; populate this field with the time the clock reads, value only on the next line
10:21
